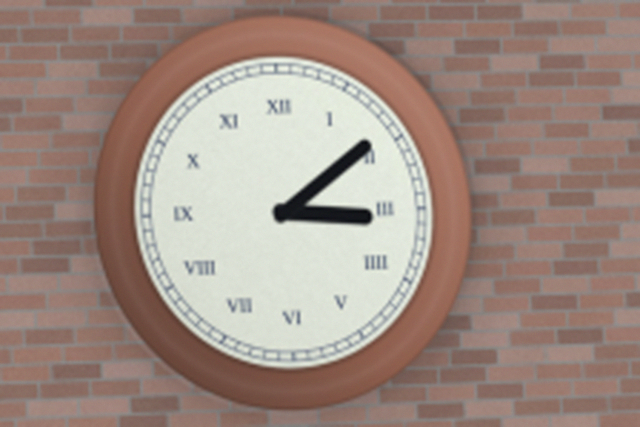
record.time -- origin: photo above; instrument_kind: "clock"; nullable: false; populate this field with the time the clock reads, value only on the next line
3:09
